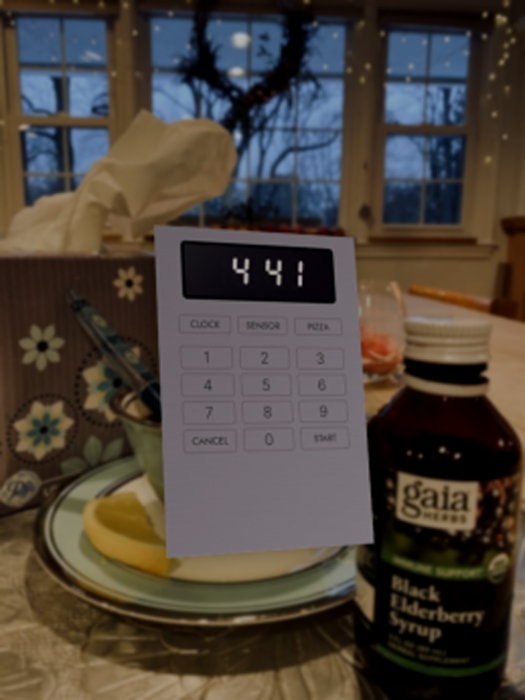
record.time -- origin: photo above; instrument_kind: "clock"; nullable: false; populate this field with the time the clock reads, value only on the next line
4:41
